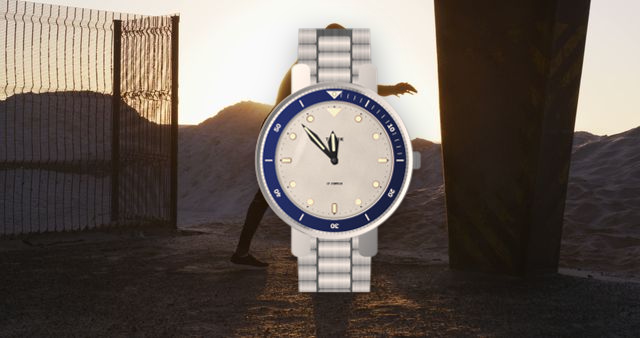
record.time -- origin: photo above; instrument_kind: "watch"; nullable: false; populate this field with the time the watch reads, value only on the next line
11:53
